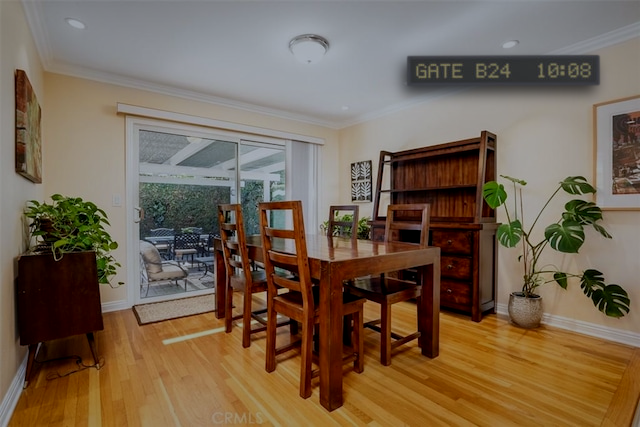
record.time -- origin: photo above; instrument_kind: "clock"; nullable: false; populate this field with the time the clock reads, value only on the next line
10:08
